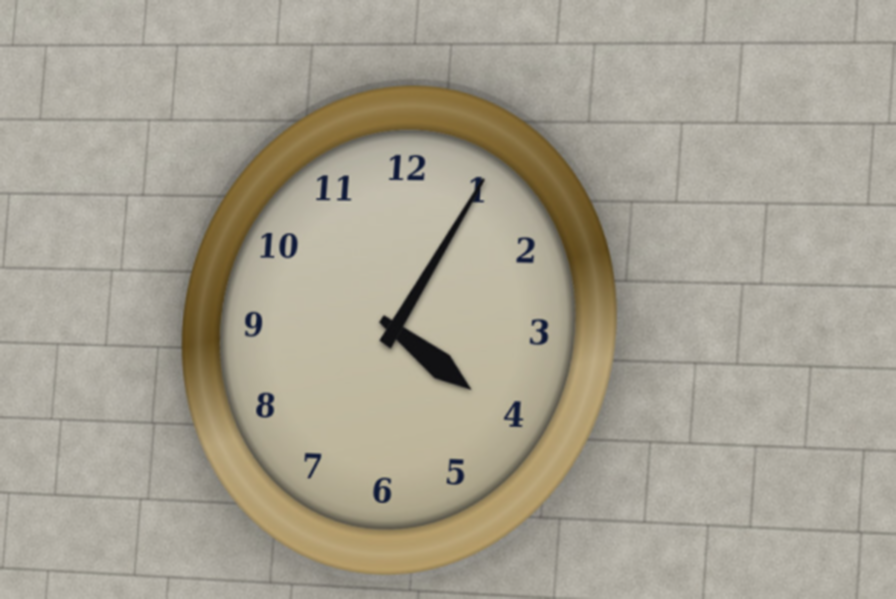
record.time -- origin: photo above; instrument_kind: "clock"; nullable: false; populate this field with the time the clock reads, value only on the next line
4:05
